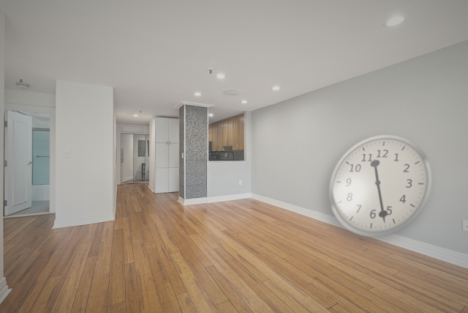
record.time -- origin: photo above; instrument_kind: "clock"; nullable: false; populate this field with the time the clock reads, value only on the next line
11:27
